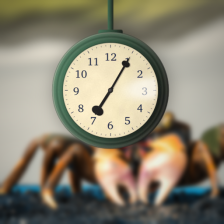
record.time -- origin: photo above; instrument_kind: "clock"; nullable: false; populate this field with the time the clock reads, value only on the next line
7:05
